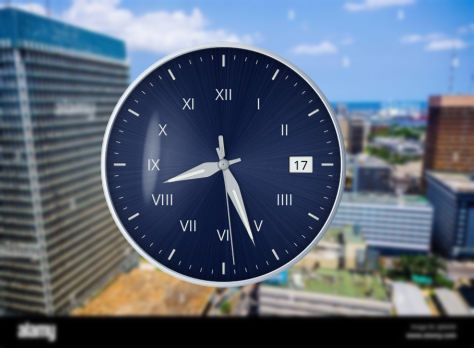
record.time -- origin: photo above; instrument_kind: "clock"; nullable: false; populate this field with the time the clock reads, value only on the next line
8:26:29
